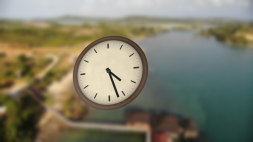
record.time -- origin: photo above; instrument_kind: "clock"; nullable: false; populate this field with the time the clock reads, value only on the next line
4:27
